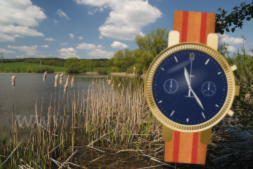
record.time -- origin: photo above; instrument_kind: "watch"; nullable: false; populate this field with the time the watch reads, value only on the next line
11:24
